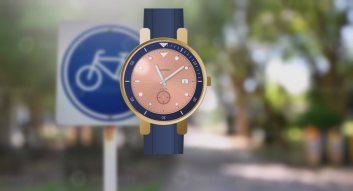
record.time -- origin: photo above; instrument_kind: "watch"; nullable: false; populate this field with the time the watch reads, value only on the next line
11:09
